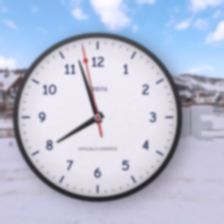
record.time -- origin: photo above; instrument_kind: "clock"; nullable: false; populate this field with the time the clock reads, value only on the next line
7:56:58
